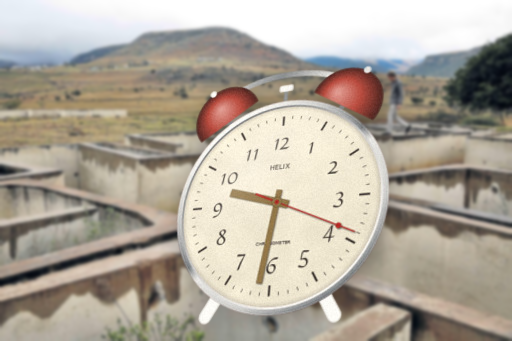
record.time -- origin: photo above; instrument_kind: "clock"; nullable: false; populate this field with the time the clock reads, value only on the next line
9:31:19
